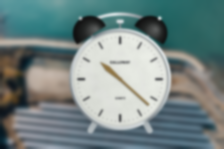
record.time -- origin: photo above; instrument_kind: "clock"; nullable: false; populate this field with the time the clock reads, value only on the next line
10:22
